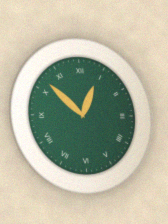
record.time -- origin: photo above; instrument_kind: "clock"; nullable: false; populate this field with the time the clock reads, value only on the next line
12:52
